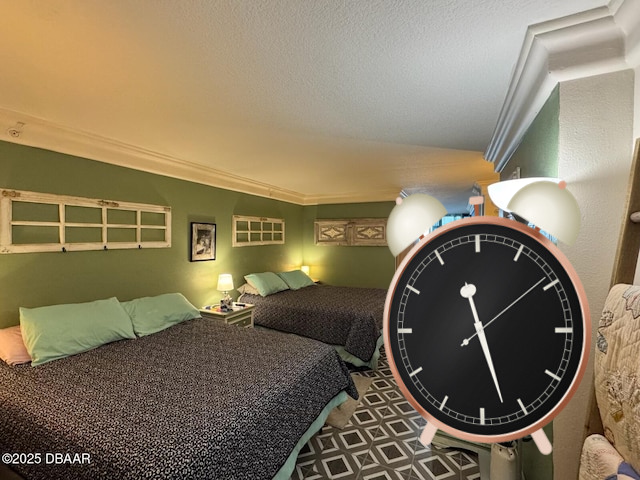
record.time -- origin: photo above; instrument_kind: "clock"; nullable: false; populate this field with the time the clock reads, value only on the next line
11:27:09
